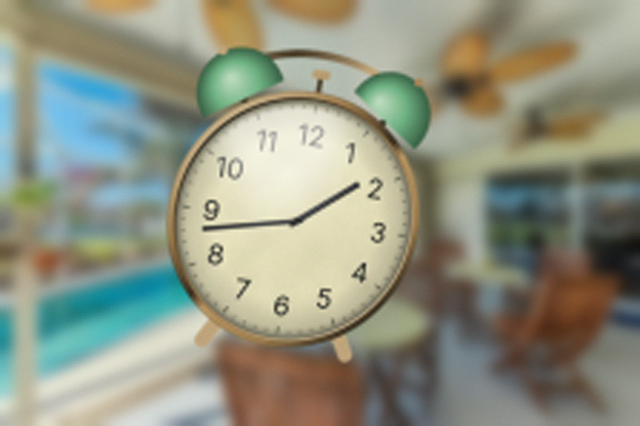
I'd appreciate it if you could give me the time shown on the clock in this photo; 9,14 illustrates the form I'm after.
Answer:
1,43
